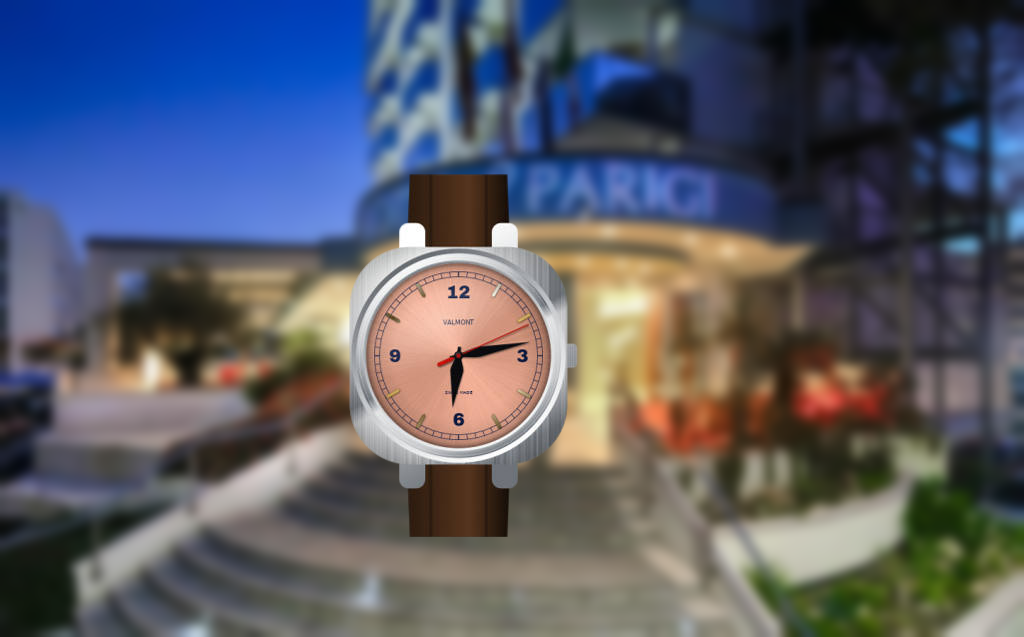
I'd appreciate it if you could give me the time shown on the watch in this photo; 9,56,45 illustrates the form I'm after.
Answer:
6,13,11
